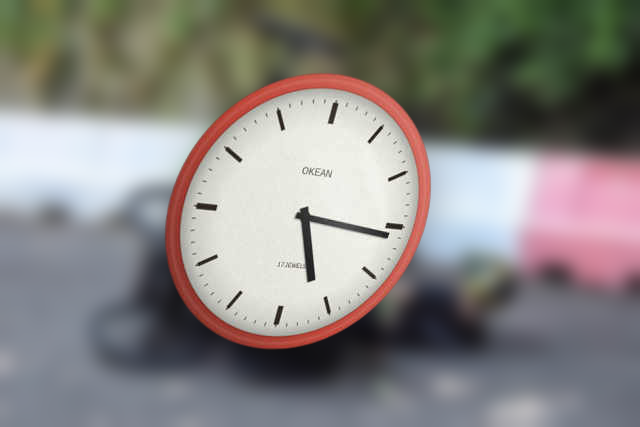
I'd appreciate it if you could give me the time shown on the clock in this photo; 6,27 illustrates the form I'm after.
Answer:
5,16
